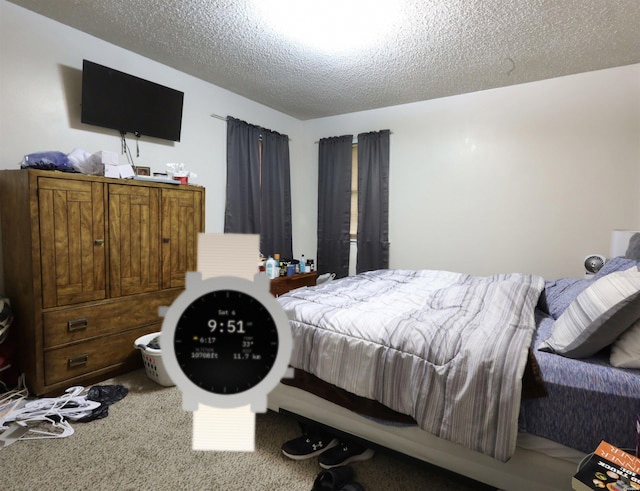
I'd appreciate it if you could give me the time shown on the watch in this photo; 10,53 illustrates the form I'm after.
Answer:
9,51
